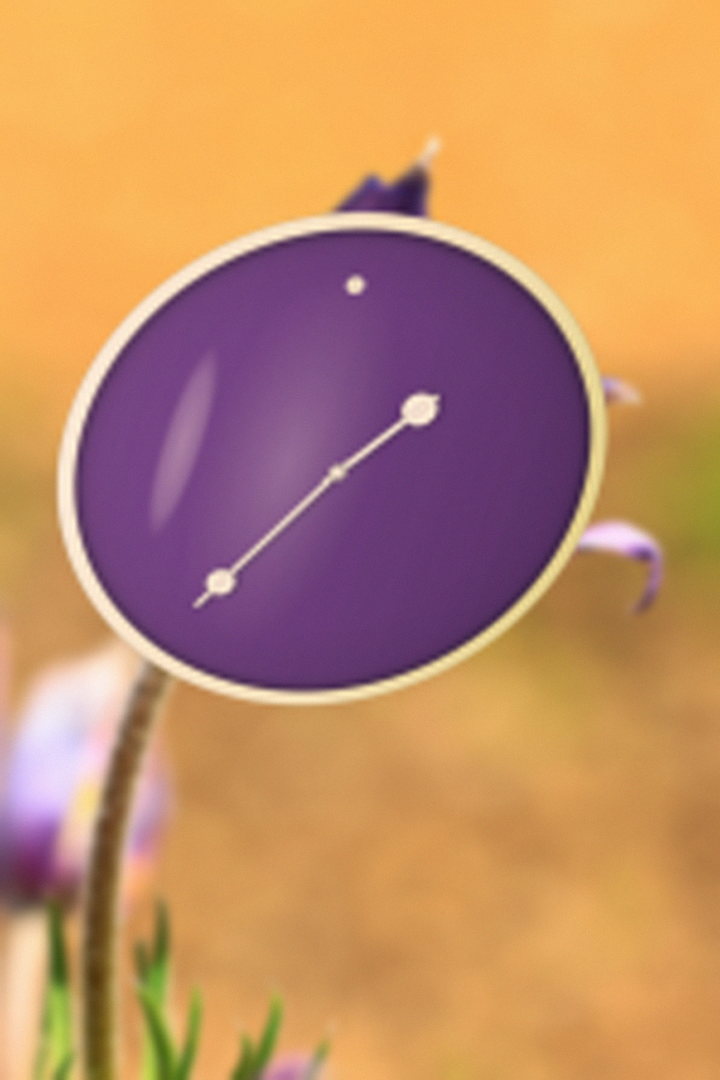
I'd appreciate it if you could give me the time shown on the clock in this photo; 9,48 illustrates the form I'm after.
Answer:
1,37
